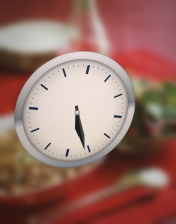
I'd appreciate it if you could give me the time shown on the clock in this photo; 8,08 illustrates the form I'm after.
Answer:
5,26
